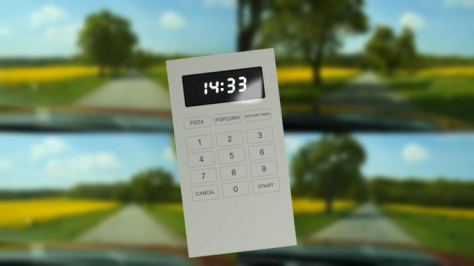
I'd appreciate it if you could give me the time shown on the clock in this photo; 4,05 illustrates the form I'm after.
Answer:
14,33
